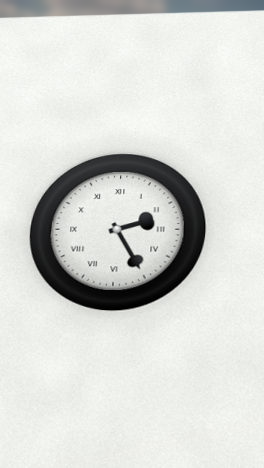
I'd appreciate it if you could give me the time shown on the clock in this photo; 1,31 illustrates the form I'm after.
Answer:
2,25
